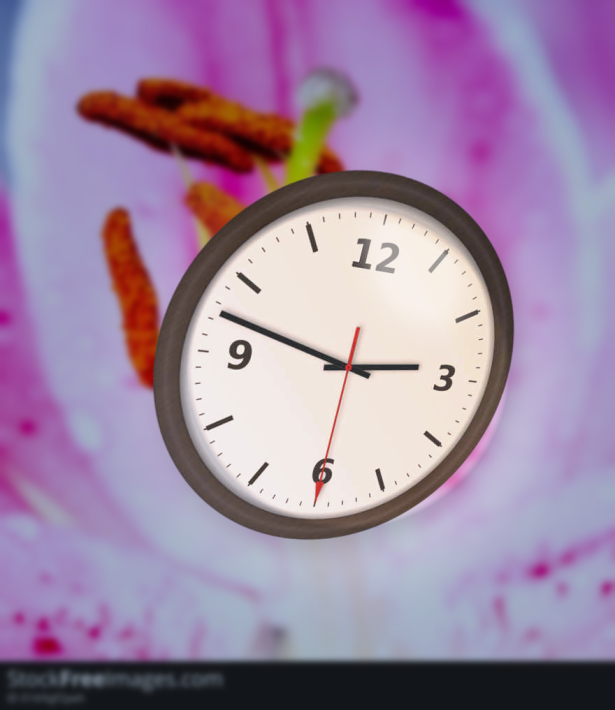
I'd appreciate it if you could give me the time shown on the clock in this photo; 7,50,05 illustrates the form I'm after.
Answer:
2,47,30
